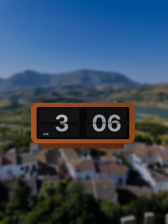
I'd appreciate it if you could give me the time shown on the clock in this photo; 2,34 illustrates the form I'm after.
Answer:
3,06
